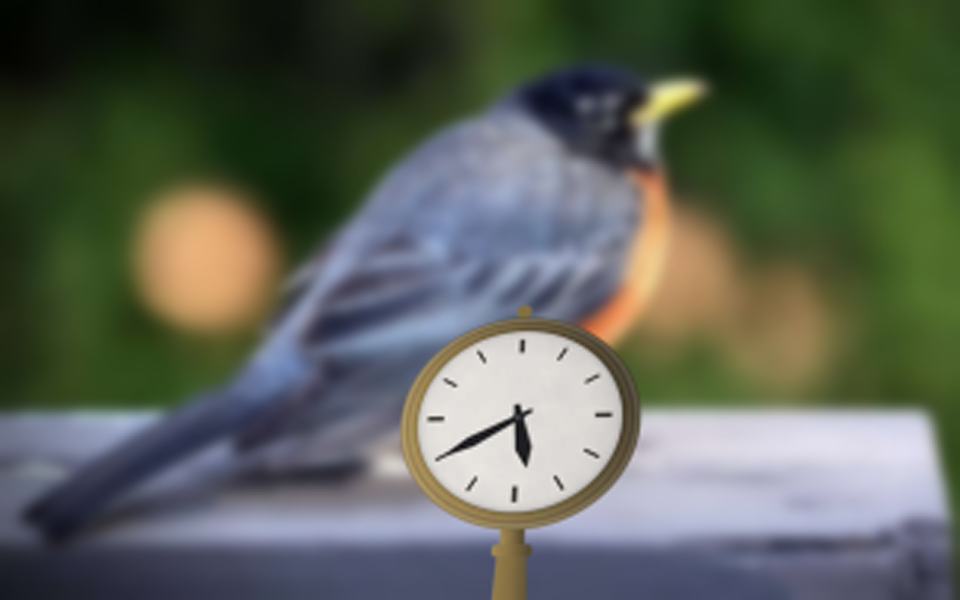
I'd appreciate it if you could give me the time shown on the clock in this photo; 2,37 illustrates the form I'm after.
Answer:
5,40
